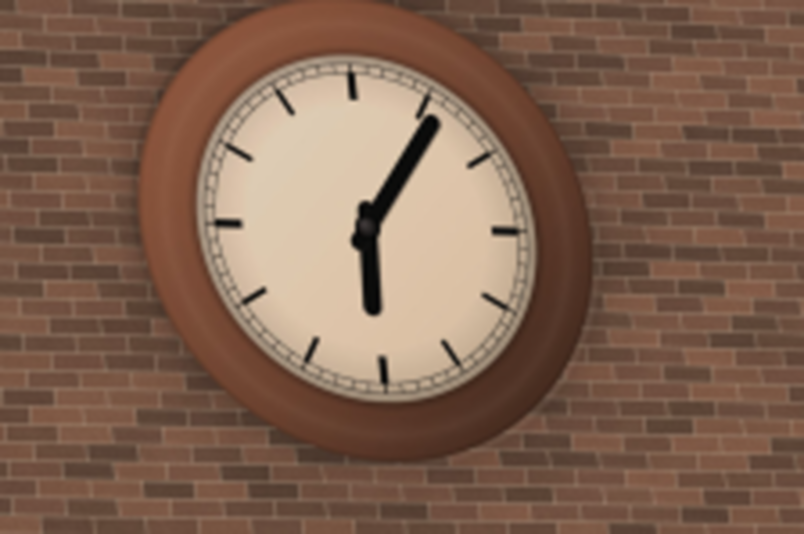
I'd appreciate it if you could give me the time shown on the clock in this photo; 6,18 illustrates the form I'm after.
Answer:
6,06
